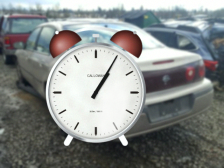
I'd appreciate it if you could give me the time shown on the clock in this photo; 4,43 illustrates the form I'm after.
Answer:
1,05
